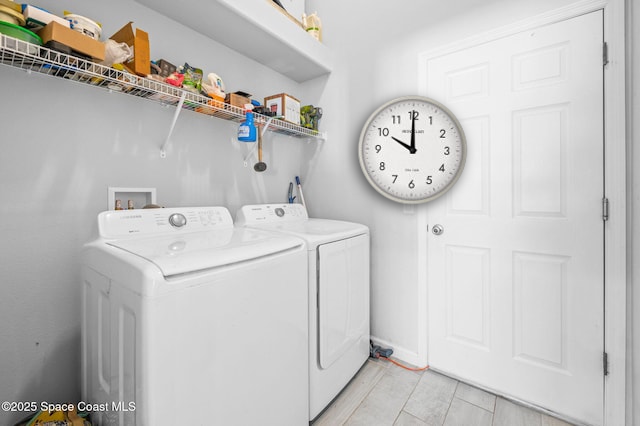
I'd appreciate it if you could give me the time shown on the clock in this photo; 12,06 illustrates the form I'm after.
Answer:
10,00
